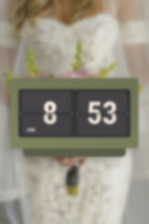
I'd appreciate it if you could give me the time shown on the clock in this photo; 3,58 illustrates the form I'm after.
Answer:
8,53
